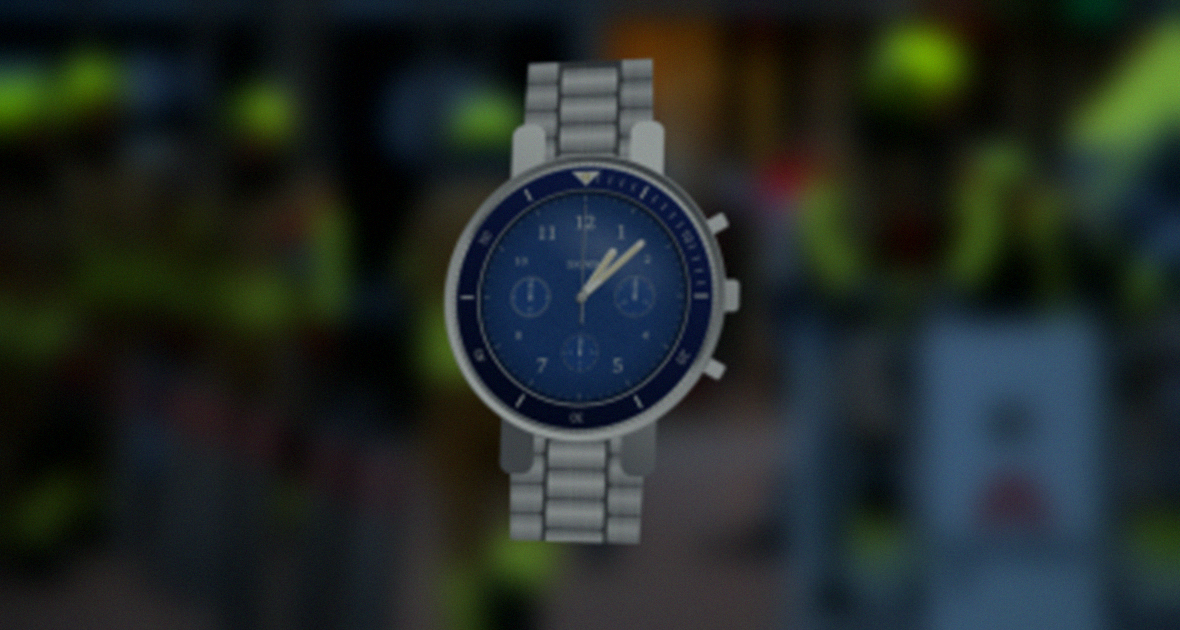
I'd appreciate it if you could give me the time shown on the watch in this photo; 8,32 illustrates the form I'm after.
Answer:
1,08
